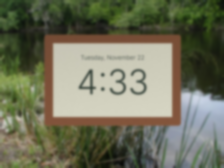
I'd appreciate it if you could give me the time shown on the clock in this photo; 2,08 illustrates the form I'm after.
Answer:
4,33
